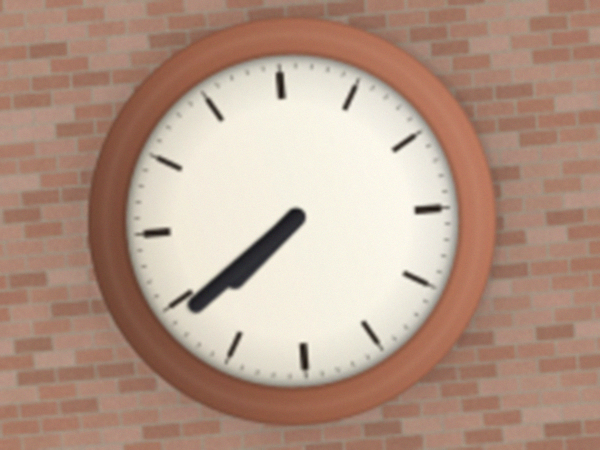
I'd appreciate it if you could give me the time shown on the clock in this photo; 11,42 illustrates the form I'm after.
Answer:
7,39
